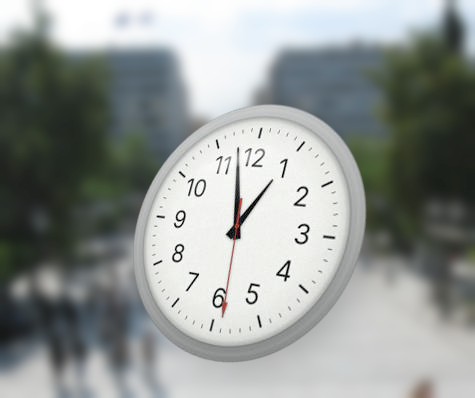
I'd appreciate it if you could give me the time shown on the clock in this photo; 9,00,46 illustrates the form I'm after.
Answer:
12,57,29
